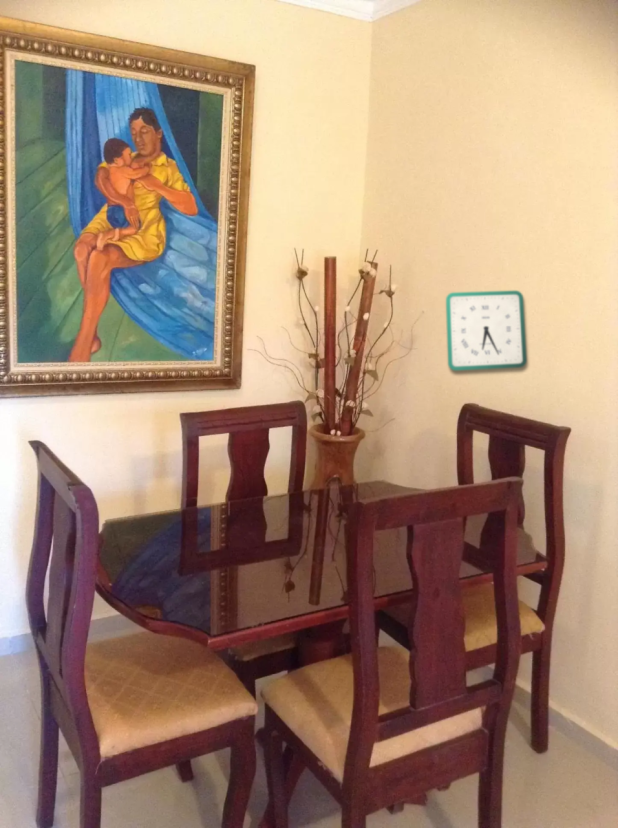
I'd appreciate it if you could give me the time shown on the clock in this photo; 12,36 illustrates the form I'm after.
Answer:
6,26
